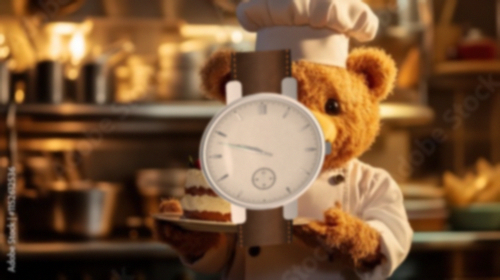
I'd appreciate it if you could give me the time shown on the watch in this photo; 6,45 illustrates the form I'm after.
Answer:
9,48
